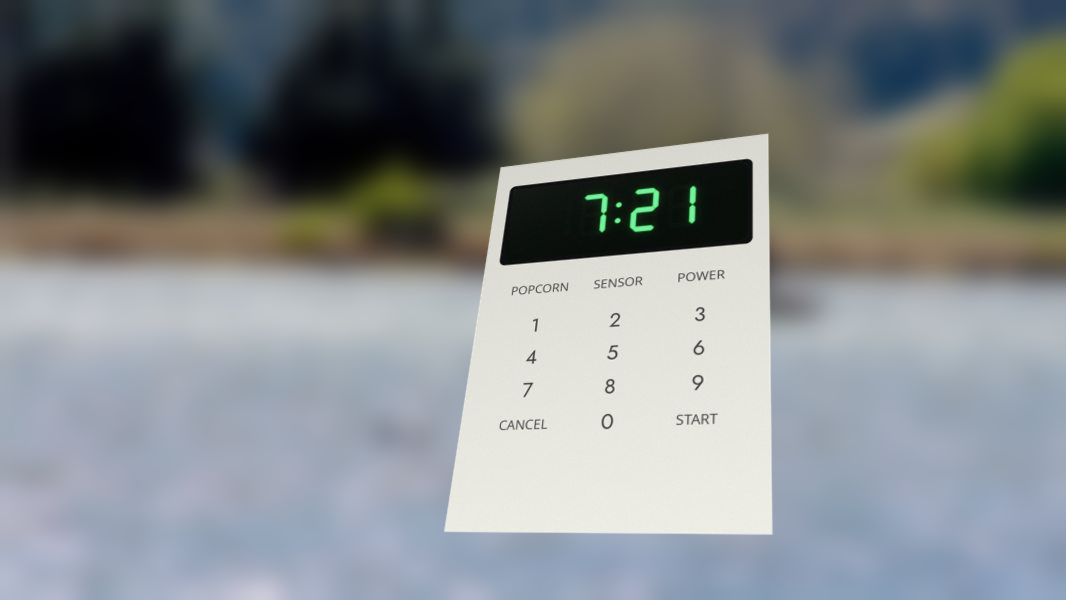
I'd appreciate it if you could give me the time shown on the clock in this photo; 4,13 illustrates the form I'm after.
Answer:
7,21
